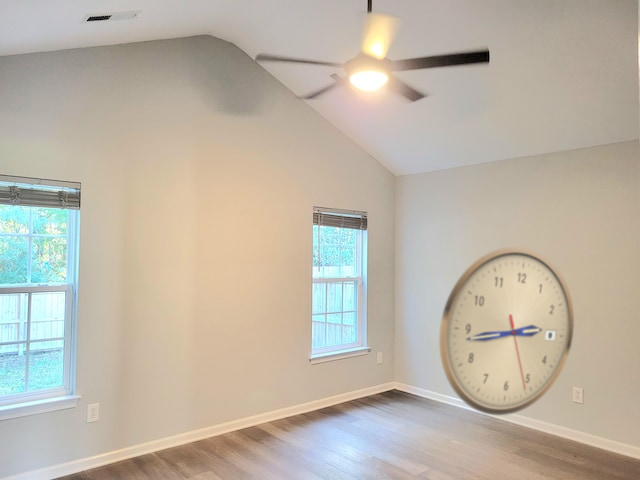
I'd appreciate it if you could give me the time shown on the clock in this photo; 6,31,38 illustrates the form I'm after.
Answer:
2,43,26
